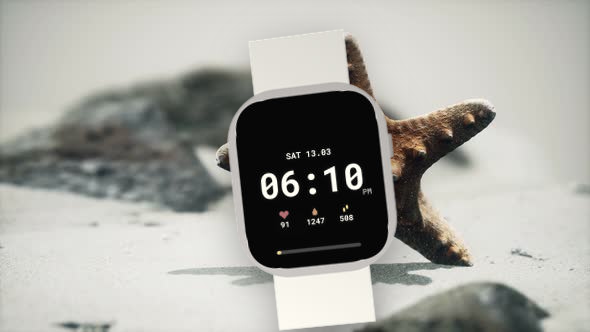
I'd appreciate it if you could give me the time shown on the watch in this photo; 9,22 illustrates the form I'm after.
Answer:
6,10
